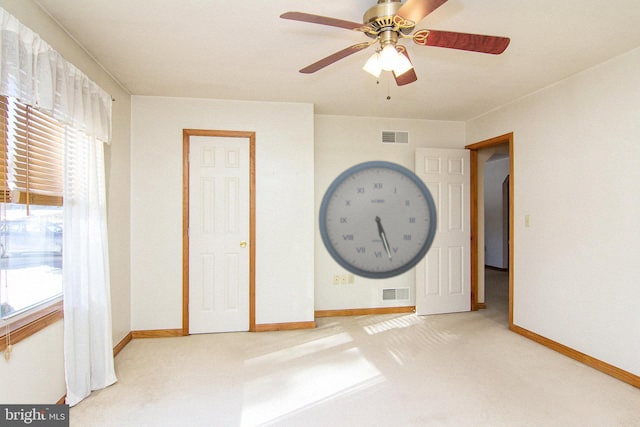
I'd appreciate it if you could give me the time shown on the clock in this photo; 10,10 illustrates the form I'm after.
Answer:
5,27
